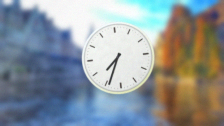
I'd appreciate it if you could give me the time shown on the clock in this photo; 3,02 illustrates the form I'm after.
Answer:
7,34
